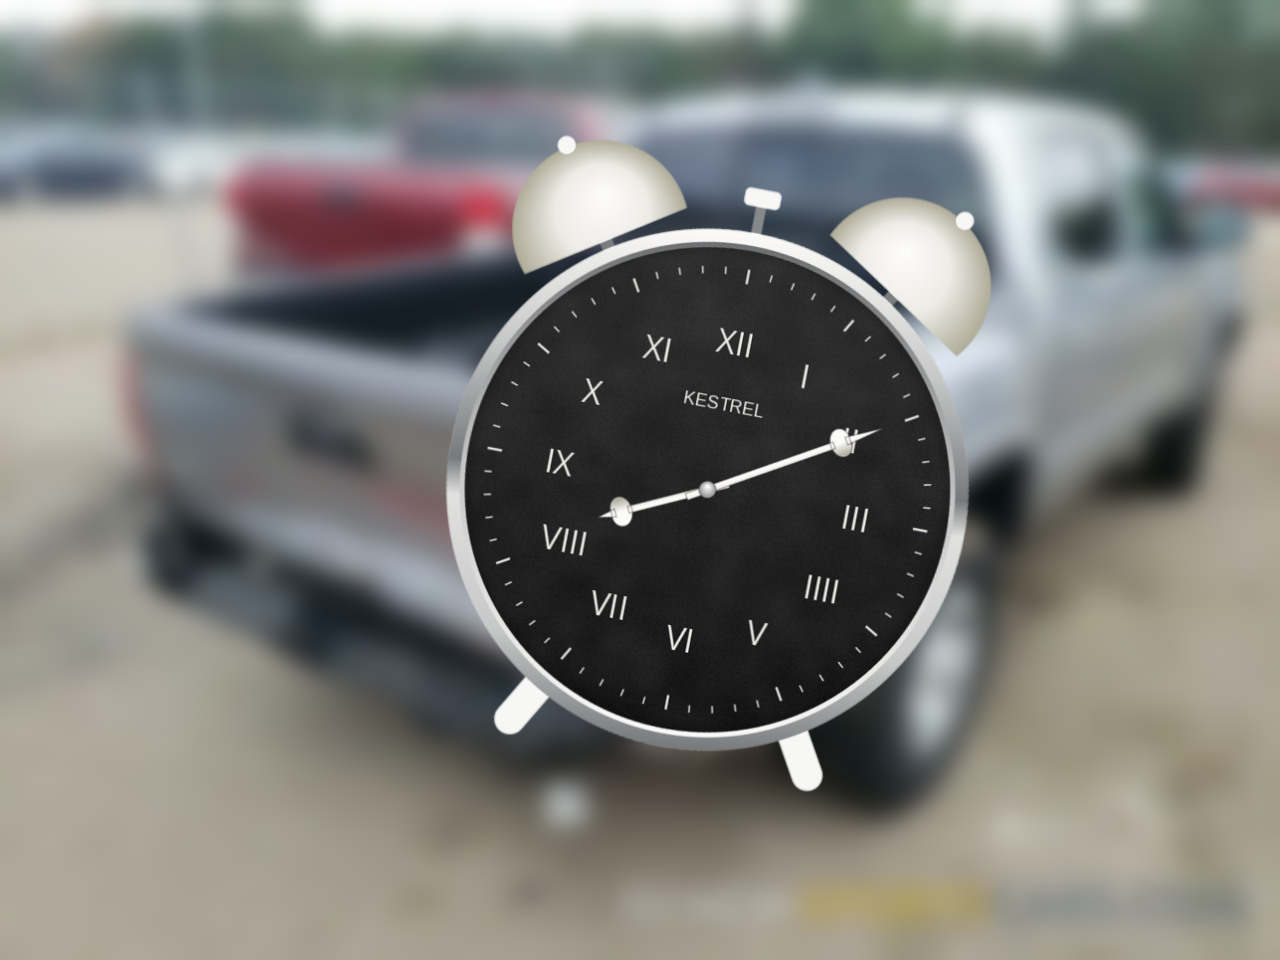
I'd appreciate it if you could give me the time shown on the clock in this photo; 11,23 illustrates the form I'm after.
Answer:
8,10
